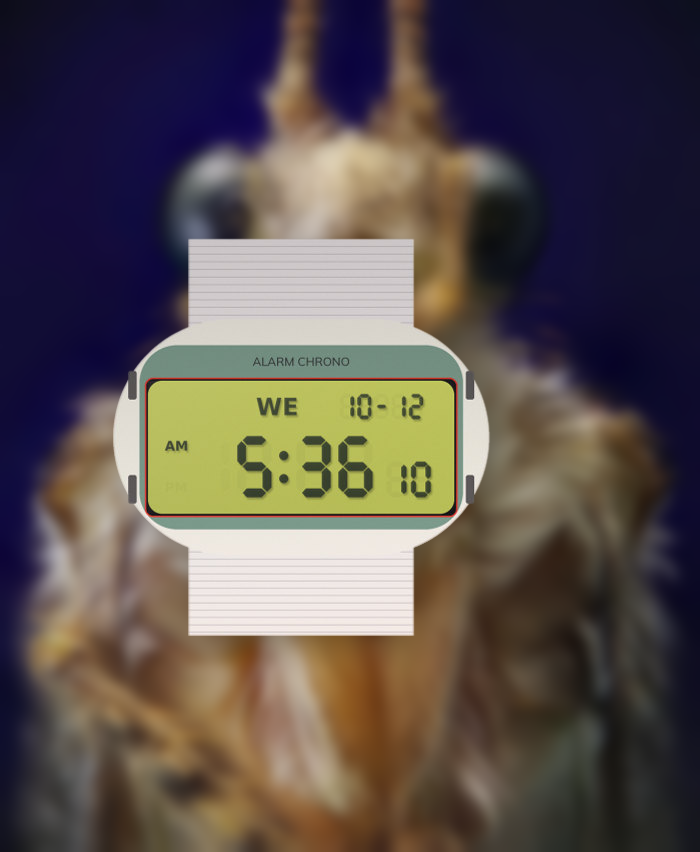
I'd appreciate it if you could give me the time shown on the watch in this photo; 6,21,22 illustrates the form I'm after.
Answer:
5,36,10
